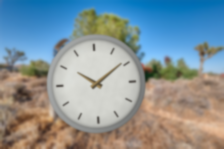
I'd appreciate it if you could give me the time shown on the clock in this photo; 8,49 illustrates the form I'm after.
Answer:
10,09
